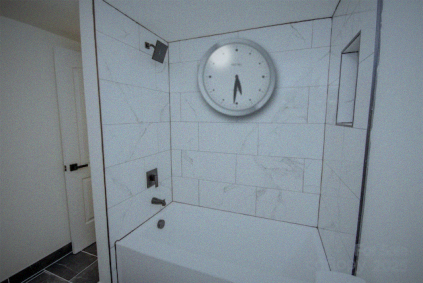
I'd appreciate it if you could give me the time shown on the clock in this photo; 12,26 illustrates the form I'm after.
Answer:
5,31
